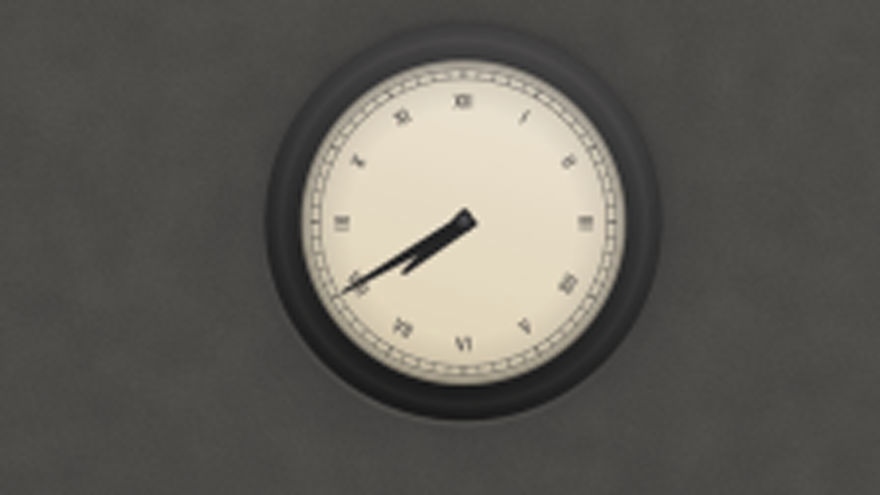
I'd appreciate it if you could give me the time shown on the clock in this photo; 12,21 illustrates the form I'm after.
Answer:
7,40
